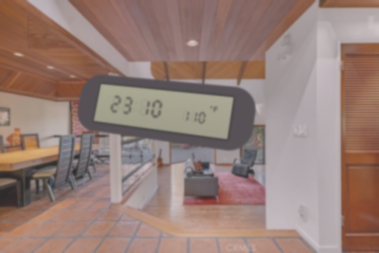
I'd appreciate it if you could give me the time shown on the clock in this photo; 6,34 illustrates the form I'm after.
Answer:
23,10
